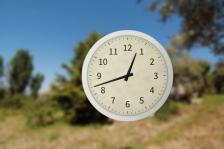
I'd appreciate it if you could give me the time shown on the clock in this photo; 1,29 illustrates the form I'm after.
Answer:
12,42
